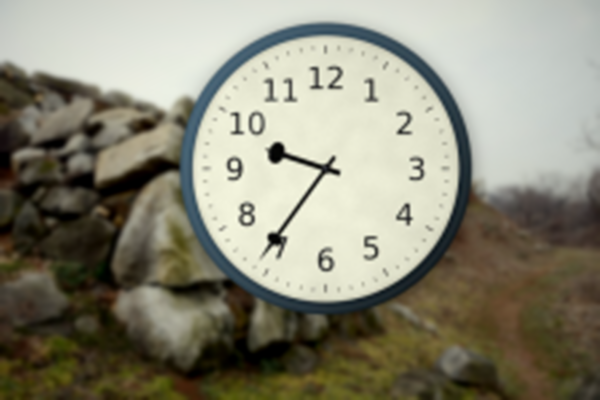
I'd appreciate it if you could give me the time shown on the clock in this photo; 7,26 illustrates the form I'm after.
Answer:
9,36
